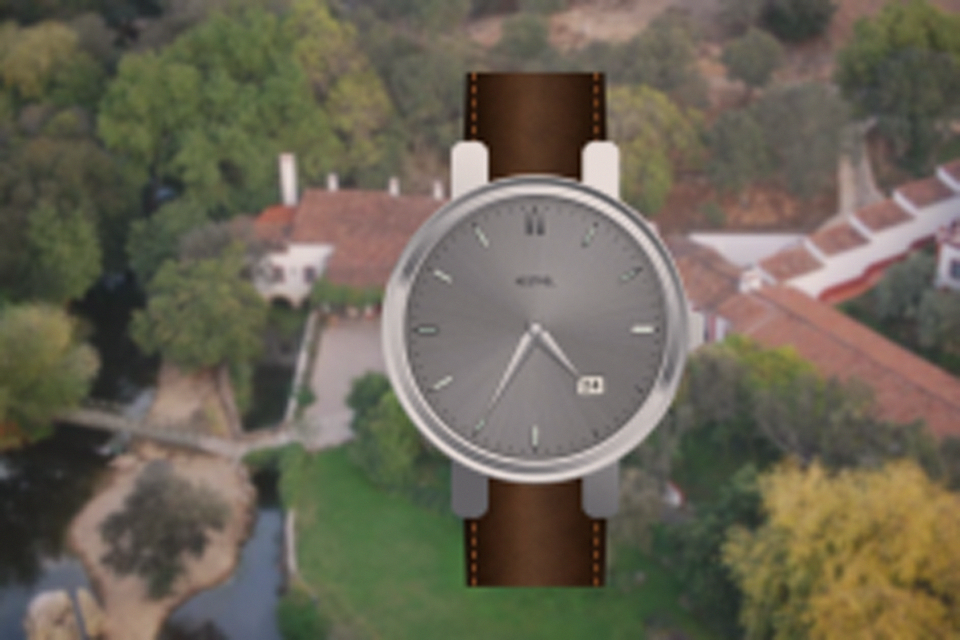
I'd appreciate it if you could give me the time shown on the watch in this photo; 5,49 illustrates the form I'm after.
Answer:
4,35
